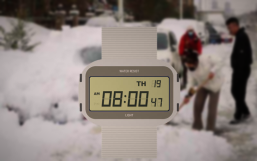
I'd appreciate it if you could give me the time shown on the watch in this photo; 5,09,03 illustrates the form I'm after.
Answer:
8,00,47
